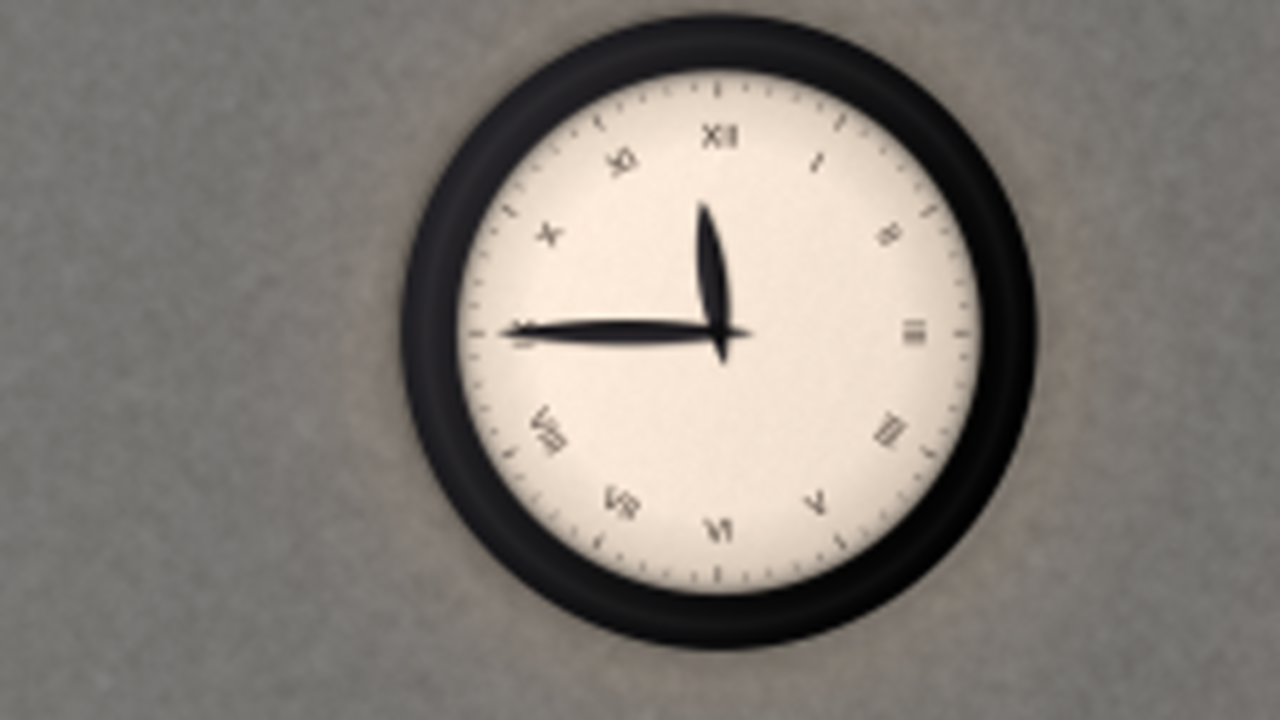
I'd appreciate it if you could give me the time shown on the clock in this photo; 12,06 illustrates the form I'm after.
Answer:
11,45
